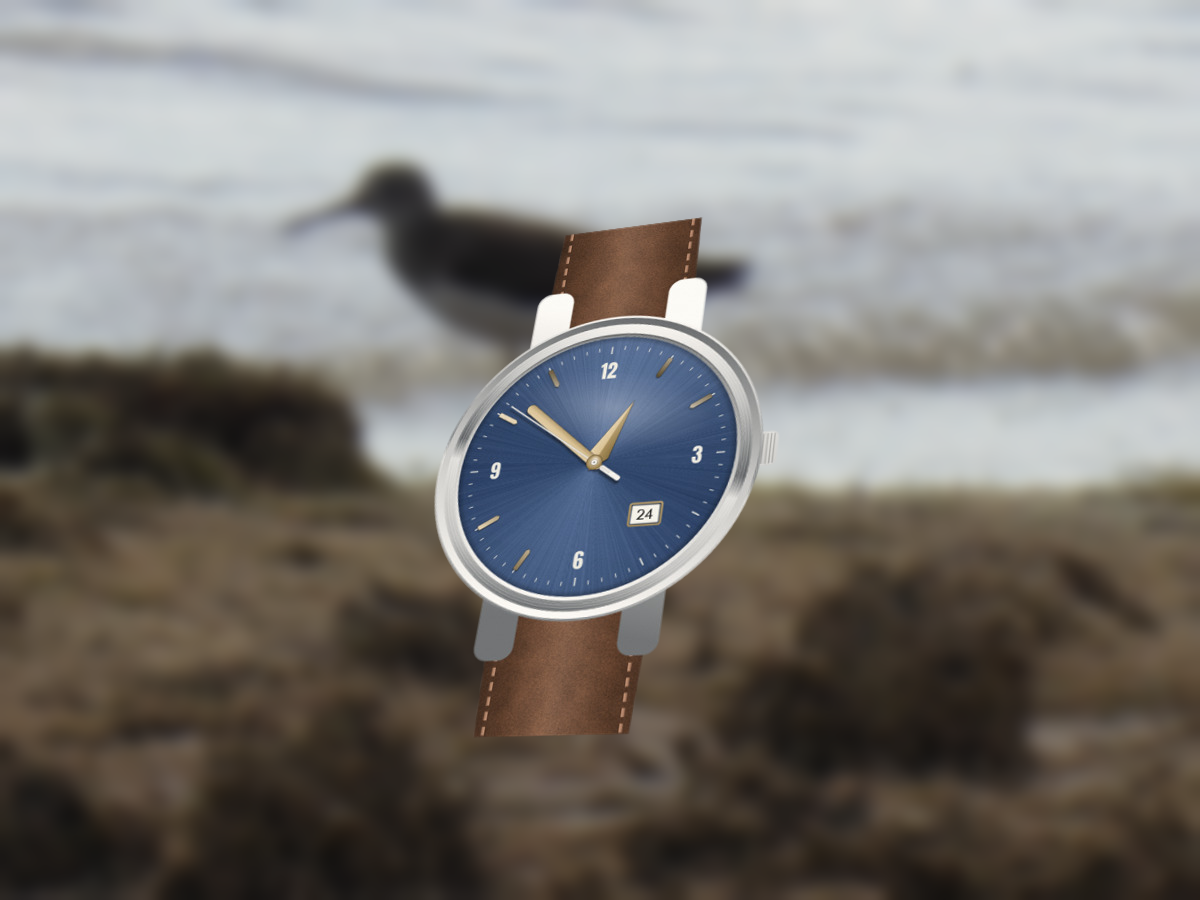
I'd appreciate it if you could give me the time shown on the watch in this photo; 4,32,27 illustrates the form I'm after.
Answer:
12,51,51
